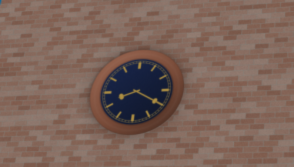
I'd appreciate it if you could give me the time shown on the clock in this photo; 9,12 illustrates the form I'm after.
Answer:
8,20
